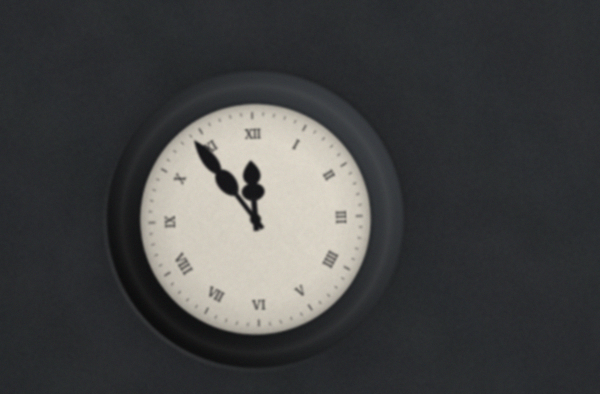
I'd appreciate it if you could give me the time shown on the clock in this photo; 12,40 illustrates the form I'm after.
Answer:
11,54
